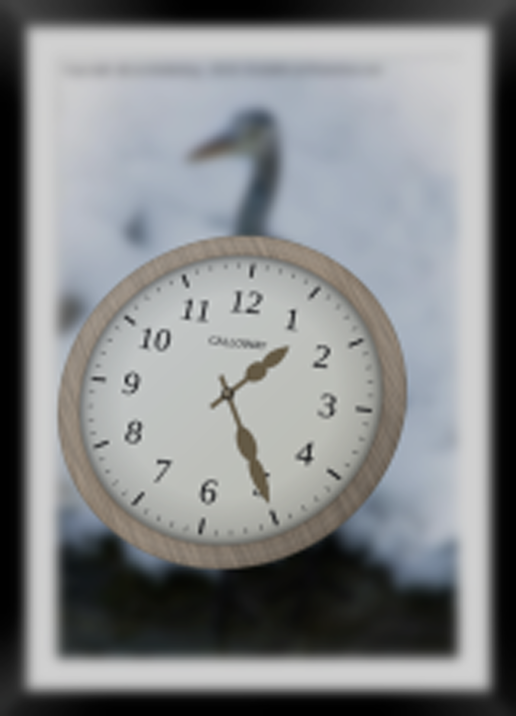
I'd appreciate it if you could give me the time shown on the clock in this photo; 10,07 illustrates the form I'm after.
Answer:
1,25
